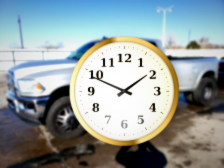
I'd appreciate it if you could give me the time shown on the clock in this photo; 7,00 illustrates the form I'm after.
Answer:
1,49
